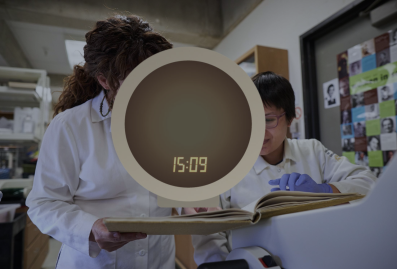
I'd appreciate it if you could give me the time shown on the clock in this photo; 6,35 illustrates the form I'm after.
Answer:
15,09
